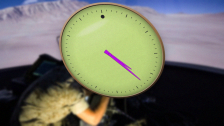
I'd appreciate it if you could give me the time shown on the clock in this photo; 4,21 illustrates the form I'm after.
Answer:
4,23
